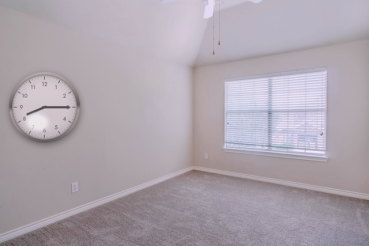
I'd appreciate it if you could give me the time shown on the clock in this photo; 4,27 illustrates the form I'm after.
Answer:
8,15
